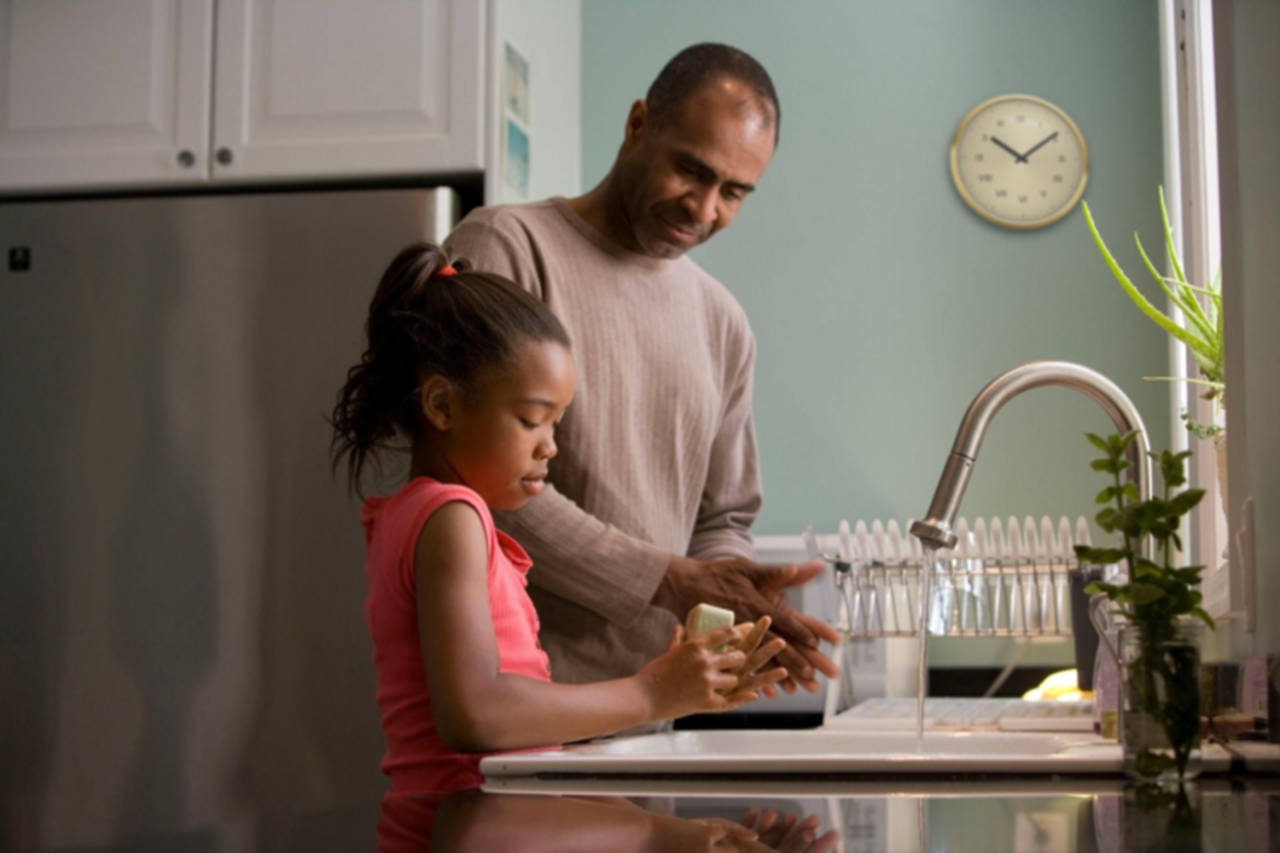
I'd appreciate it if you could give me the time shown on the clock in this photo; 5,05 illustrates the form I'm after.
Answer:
10,09
